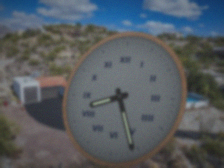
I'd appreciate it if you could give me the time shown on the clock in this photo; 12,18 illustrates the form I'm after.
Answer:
8,26
